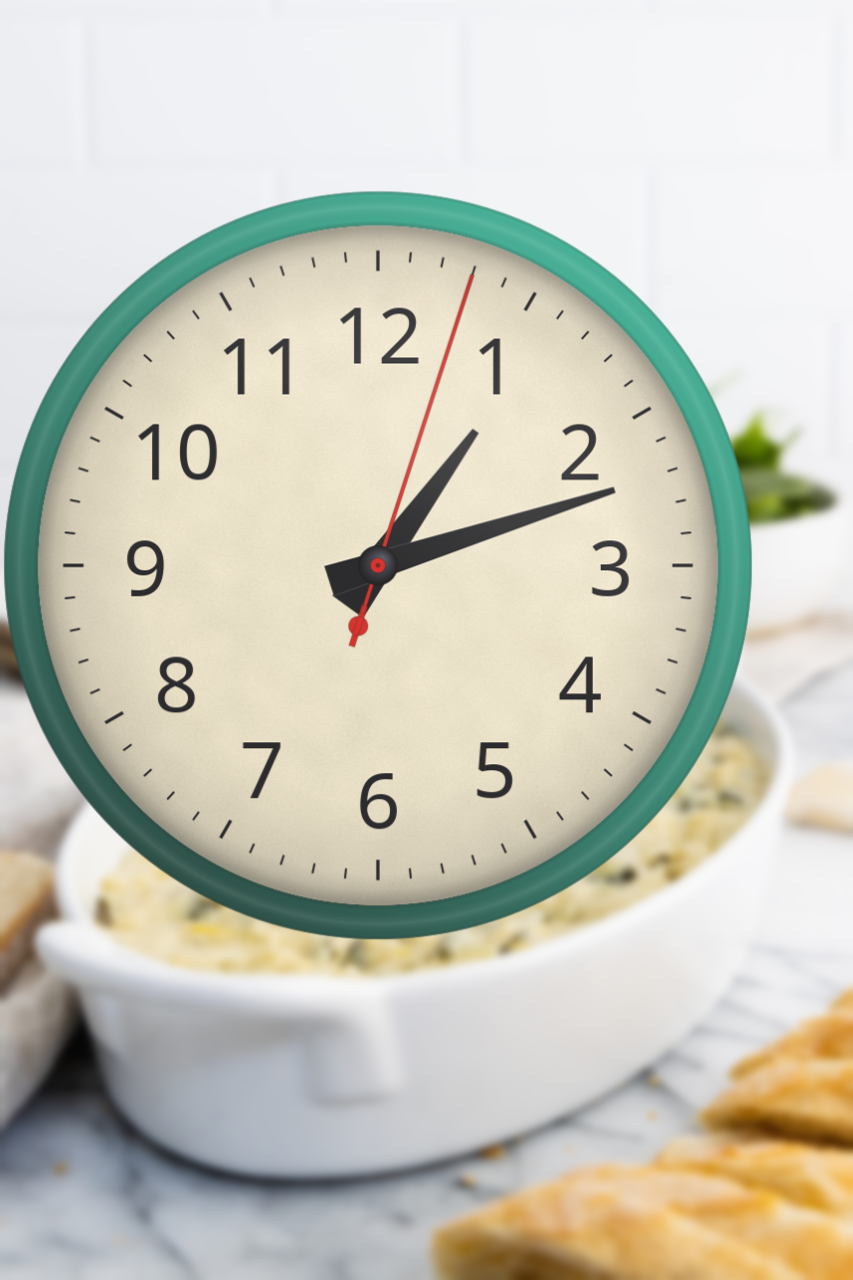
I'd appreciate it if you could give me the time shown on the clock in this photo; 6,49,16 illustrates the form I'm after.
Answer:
1,12,03
